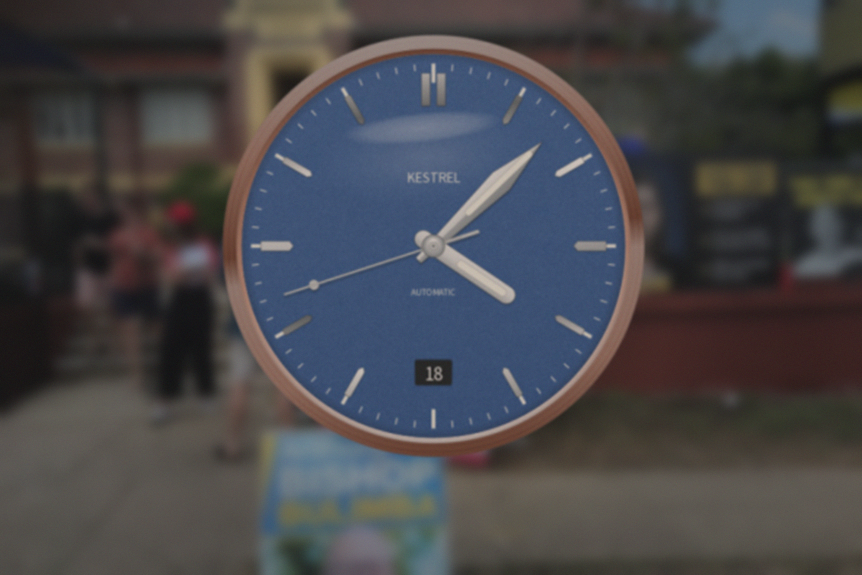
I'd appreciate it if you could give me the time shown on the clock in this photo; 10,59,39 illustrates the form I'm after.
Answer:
4,07,42
